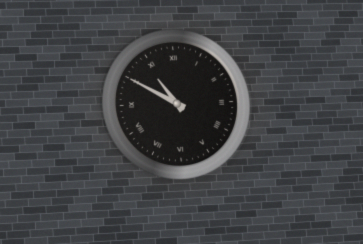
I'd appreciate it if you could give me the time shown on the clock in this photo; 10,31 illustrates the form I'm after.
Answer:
10,50
